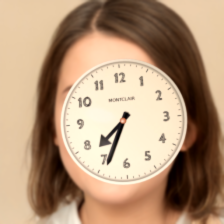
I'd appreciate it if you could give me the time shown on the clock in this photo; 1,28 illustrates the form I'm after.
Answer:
7,34
